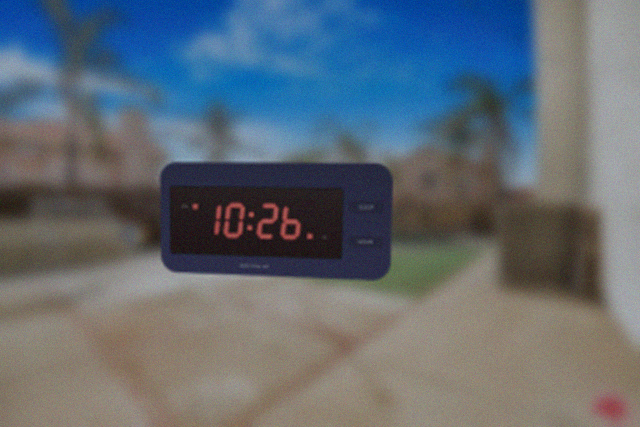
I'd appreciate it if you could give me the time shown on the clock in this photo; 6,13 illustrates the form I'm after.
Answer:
10,26
